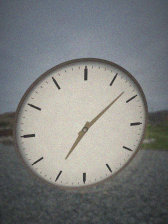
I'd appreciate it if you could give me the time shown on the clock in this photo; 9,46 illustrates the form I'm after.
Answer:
7,08
